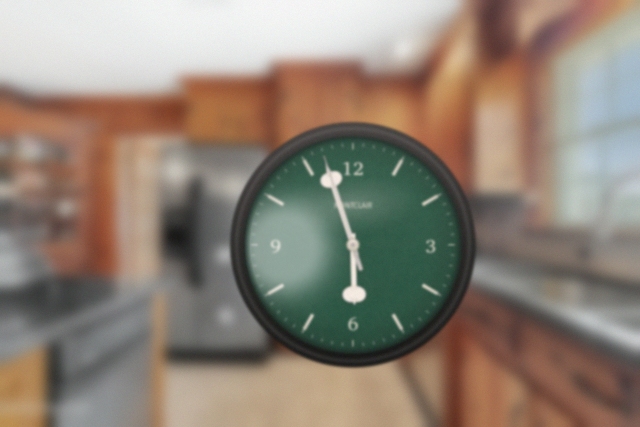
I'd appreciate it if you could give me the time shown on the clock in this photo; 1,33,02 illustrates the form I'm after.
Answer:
5,56,57
